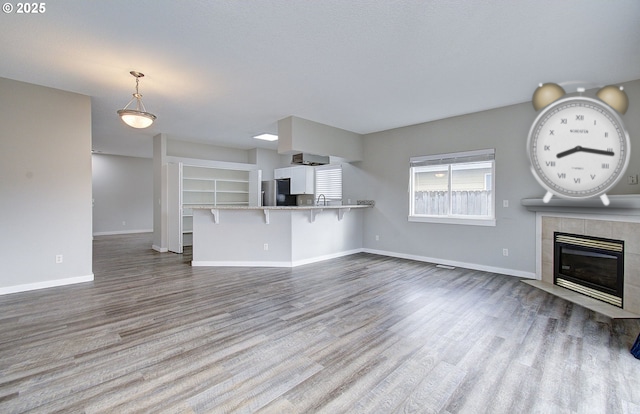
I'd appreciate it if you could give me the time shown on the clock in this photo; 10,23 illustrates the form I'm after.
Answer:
8,16
